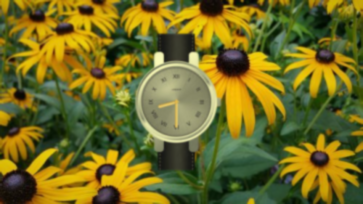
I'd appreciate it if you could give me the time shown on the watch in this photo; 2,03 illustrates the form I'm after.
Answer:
8,30
